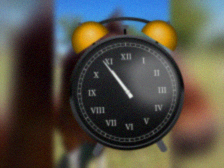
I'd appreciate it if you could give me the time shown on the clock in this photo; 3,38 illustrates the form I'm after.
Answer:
10,54
